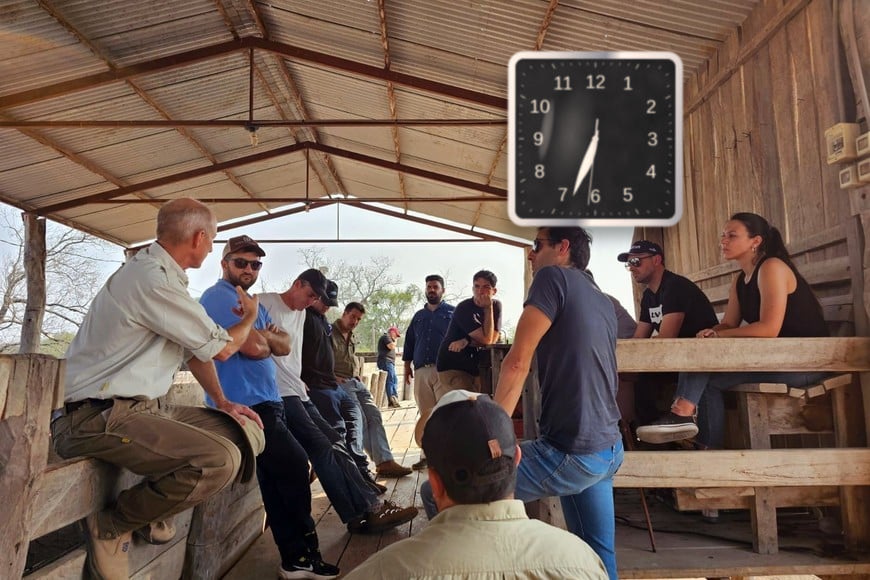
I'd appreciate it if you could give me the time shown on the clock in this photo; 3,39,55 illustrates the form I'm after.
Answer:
6,33,31
